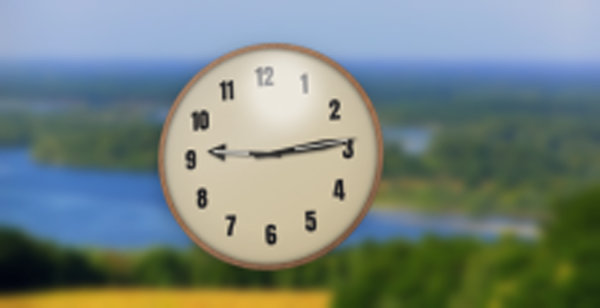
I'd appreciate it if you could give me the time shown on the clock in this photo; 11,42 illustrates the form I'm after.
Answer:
9,14
